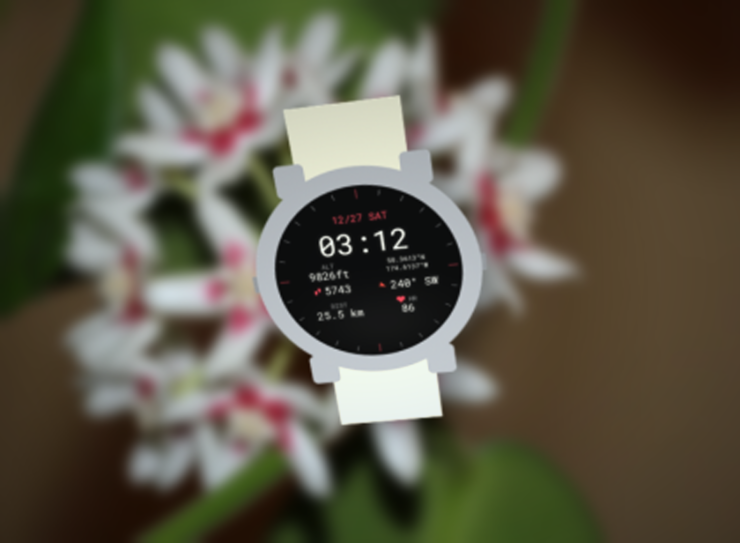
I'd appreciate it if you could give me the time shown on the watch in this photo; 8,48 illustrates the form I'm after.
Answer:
3,12
